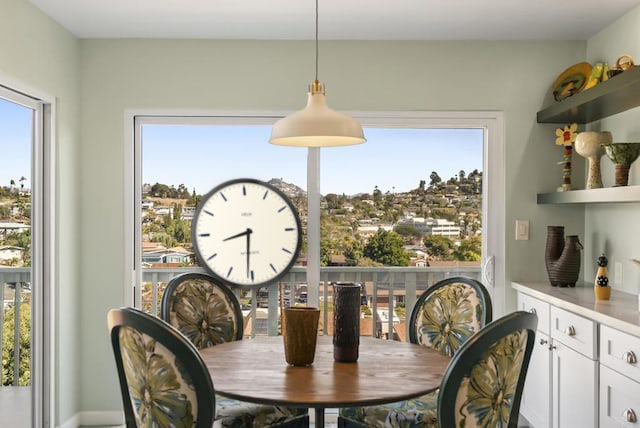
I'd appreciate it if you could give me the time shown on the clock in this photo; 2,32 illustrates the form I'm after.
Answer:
8,31
